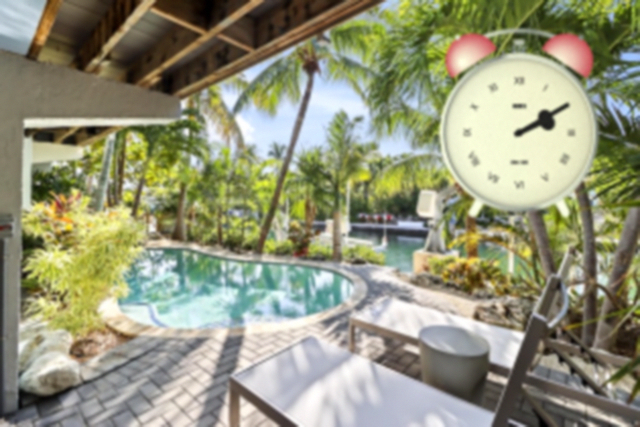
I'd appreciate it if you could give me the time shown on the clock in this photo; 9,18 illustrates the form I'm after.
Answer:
2,10
